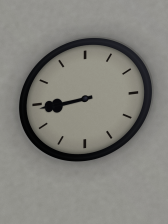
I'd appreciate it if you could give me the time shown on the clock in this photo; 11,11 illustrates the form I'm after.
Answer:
8,44
